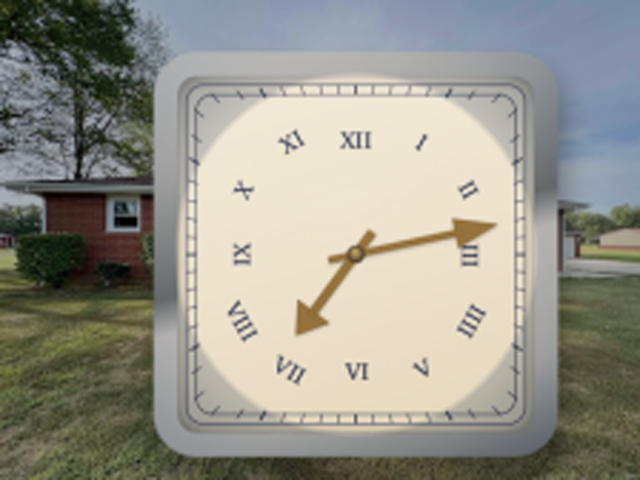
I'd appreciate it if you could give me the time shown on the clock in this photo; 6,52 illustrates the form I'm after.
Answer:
7,13
